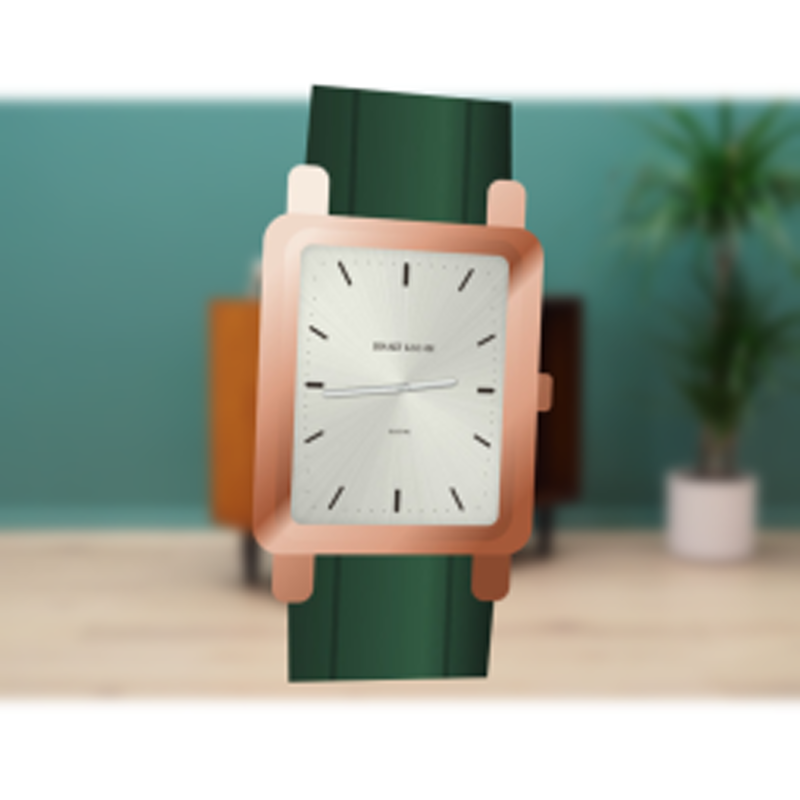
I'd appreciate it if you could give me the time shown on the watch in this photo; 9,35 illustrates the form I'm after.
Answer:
2,44
